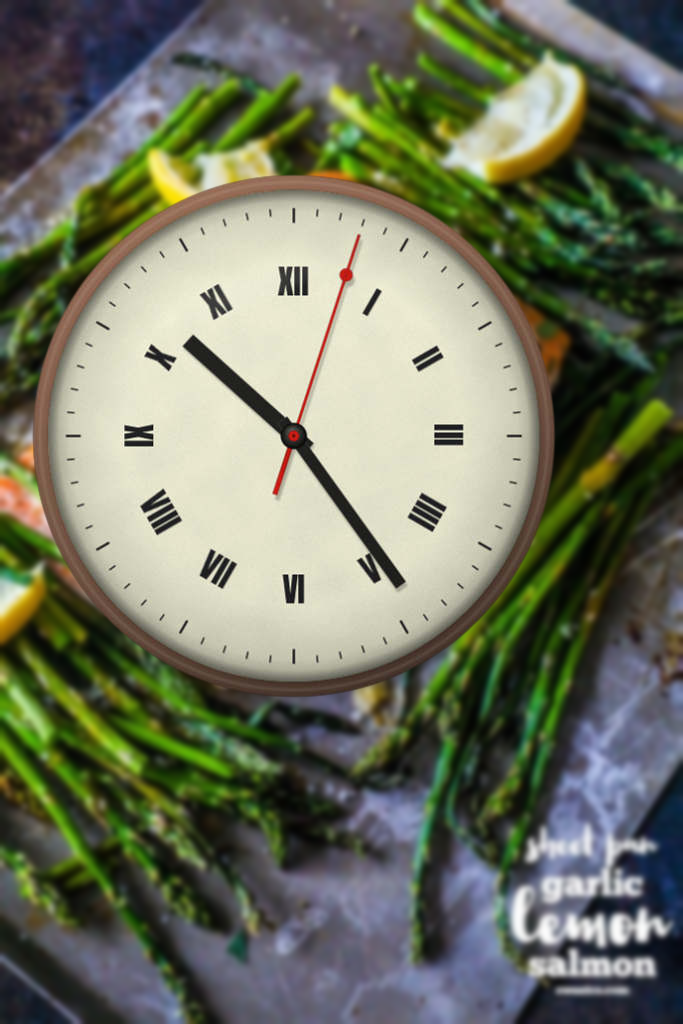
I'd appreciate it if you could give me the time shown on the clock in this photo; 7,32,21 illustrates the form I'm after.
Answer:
10,24,03
